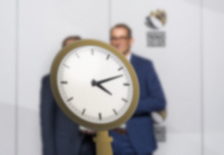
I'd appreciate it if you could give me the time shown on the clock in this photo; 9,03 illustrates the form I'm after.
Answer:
4,12
